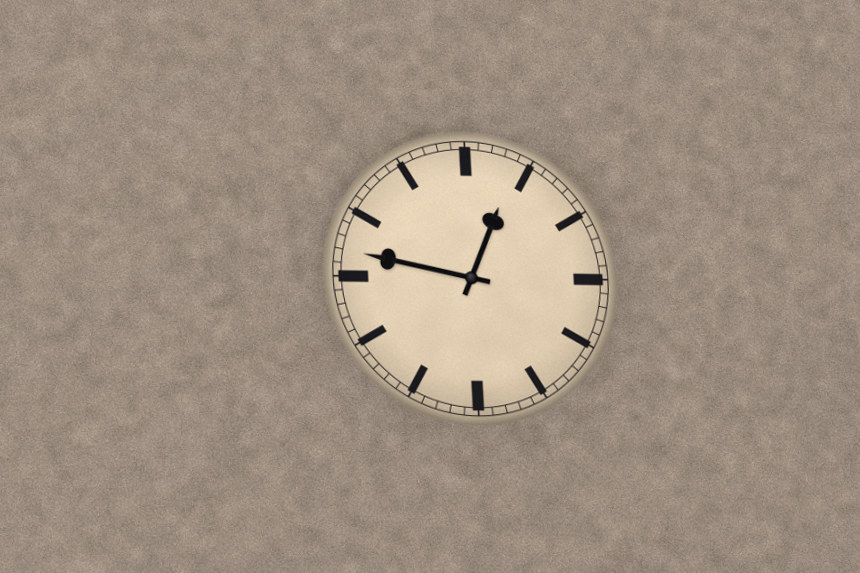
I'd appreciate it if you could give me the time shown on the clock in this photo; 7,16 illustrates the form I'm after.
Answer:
12,47
